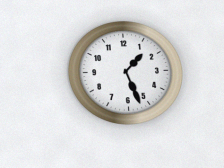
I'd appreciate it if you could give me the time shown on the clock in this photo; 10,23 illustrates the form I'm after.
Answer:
1,27
